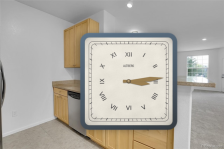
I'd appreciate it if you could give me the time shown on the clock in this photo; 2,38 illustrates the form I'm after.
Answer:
3,14
